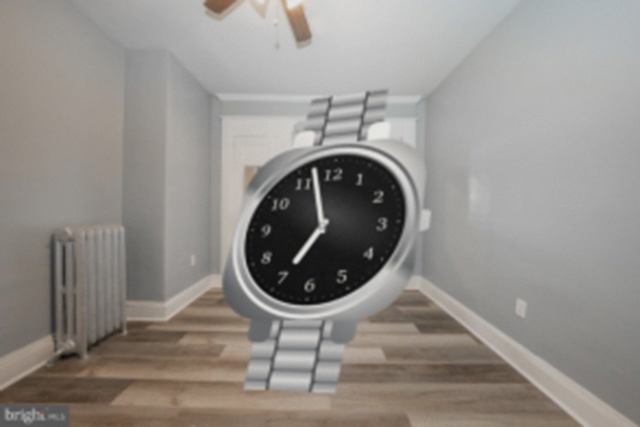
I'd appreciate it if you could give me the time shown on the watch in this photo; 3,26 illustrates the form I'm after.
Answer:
6,57
